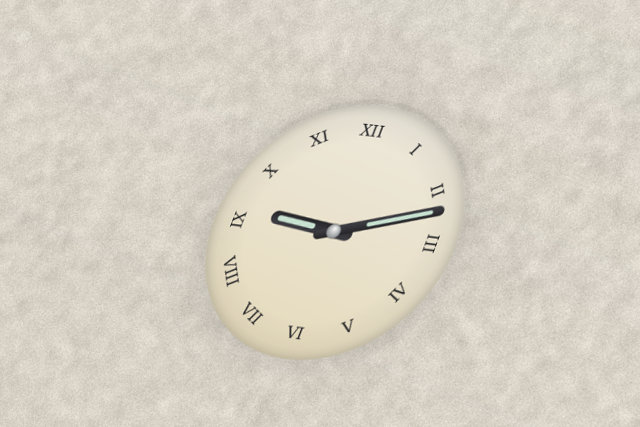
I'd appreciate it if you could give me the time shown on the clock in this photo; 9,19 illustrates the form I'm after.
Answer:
9,12
